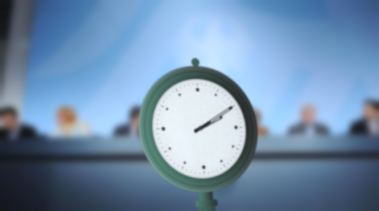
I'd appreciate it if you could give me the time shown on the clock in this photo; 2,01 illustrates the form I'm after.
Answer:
2,10
